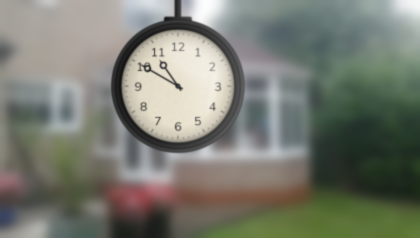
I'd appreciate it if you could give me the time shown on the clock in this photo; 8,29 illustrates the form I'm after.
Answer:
10,50
